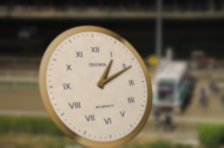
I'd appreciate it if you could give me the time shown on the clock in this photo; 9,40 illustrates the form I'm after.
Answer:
1,11
